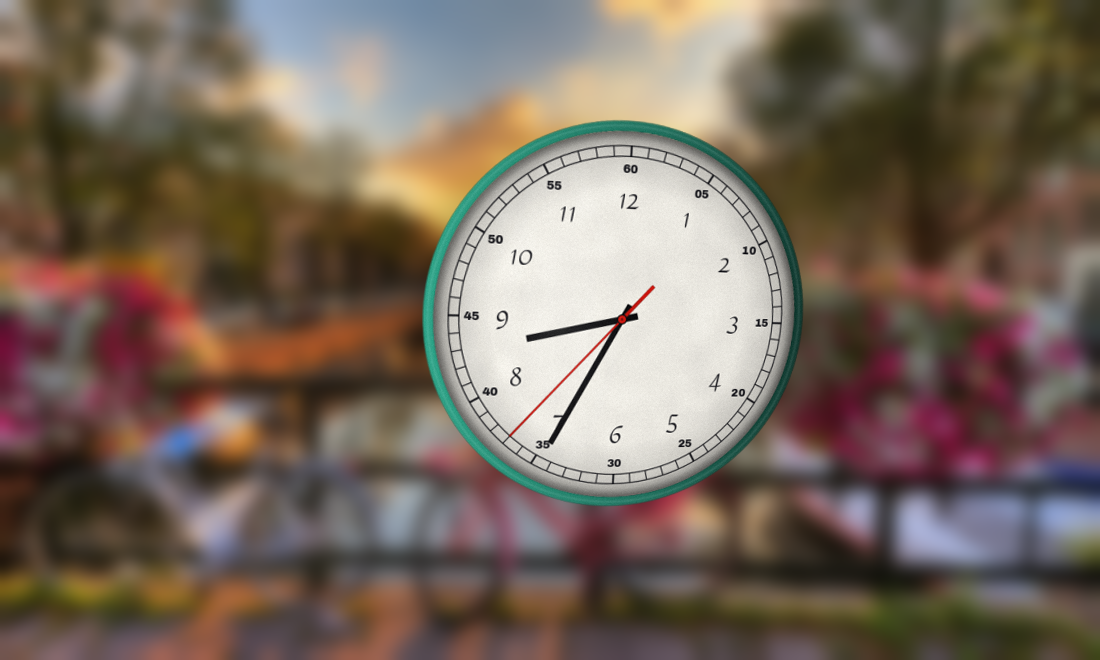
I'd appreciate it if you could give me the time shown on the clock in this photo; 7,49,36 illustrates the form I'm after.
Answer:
8,34,37
